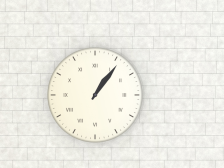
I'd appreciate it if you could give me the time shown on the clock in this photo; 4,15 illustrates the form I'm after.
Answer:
1,06
